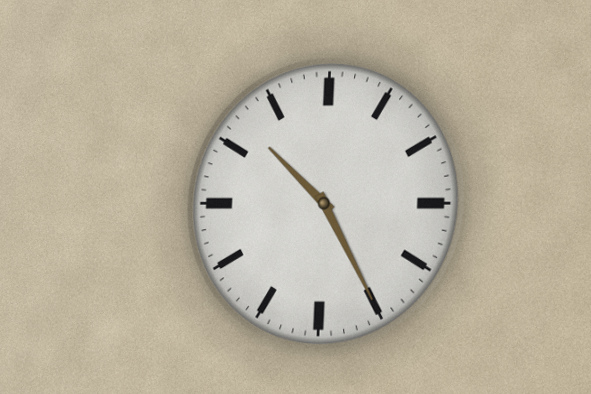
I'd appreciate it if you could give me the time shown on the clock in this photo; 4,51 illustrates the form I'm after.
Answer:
10,25
